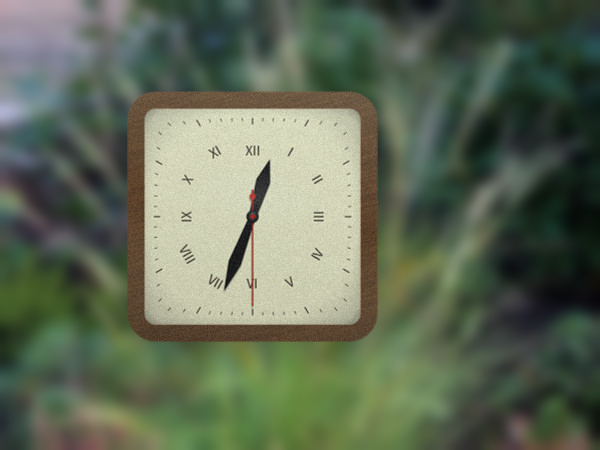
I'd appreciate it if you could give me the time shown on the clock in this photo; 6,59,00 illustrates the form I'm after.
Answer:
12,33,30
